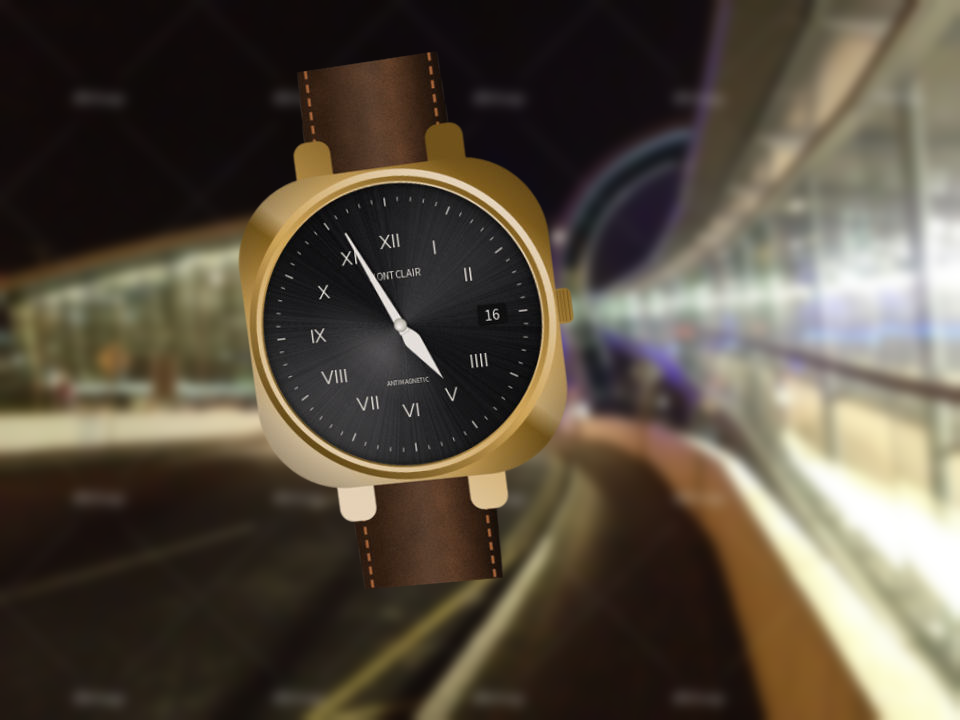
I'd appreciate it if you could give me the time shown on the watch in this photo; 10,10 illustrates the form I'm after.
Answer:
4,56
